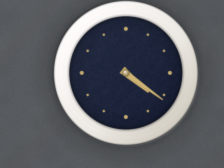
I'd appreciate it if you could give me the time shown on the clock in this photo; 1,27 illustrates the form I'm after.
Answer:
4,21
